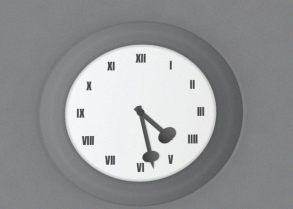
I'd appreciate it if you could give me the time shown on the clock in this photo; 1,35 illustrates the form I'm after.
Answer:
4,28
